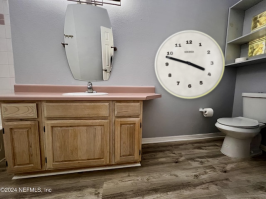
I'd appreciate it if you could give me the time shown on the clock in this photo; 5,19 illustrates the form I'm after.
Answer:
3,48
